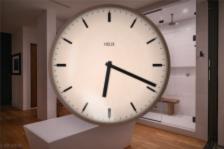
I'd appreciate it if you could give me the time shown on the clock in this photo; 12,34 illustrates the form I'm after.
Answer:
6,19
